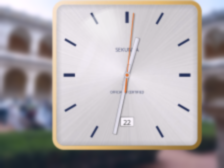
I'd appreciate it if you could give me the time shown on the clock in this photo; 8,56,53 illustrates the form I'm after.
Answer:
12,32,01
